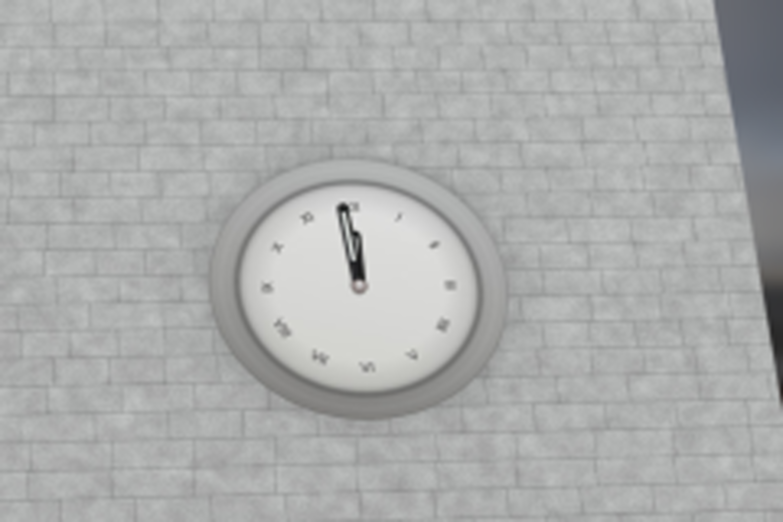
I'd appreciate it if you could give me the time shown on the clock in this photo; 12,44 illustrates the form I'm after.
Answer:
11,59
